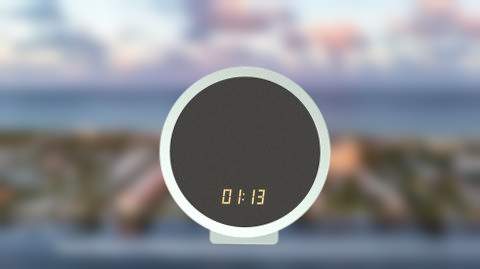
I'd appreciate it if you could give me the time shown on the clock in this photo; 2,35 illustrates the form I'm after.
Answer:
1,13
